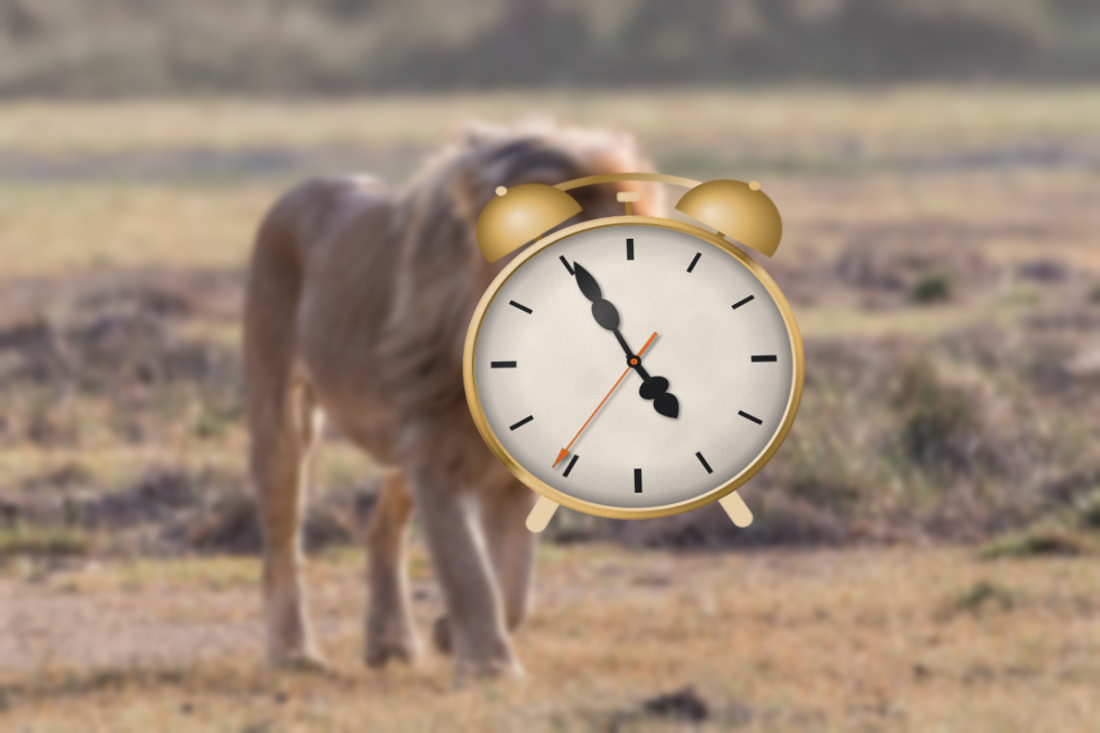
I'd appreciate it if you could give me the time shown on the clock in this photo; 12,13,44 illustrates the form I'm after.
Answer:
4,55,36
